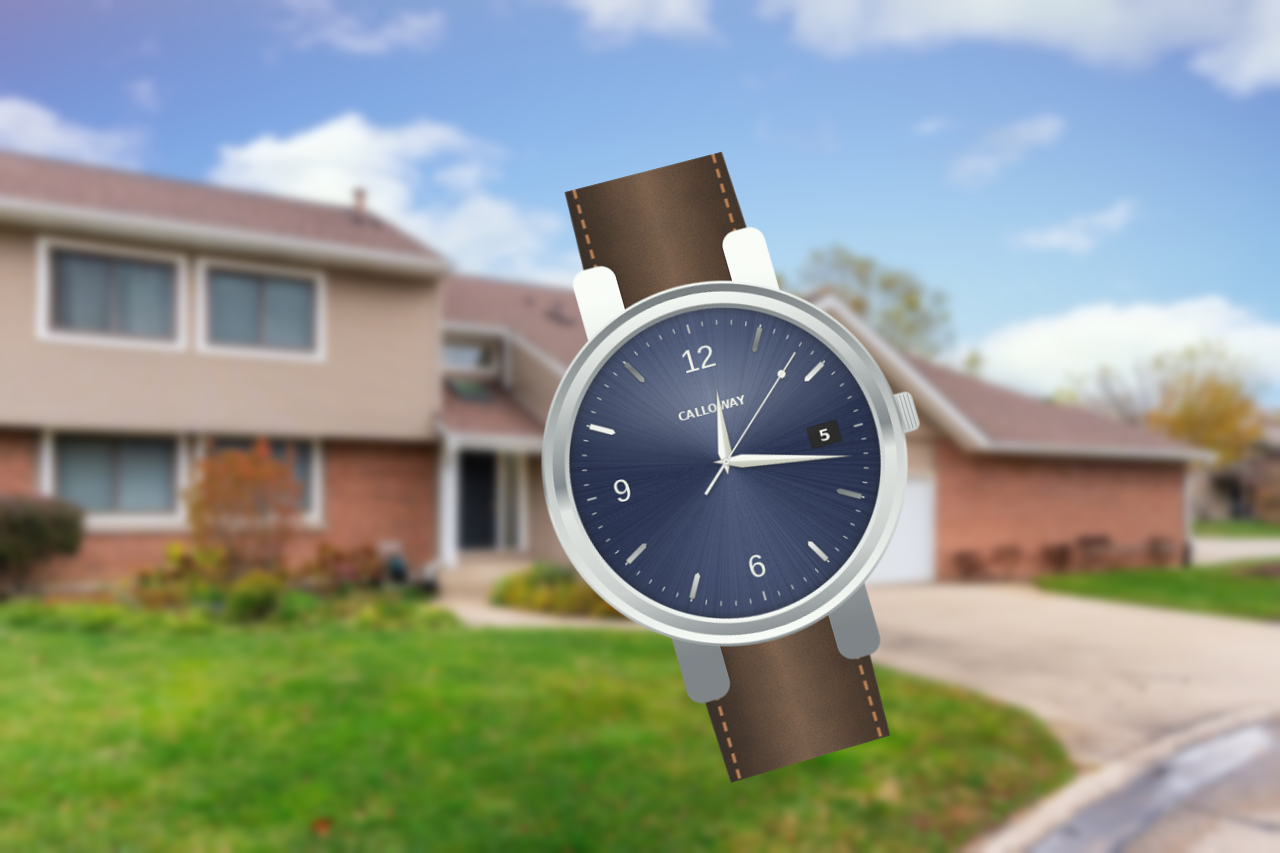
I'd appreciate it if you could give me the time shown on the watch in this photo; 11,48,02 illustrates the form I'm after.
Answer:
12,17,08
